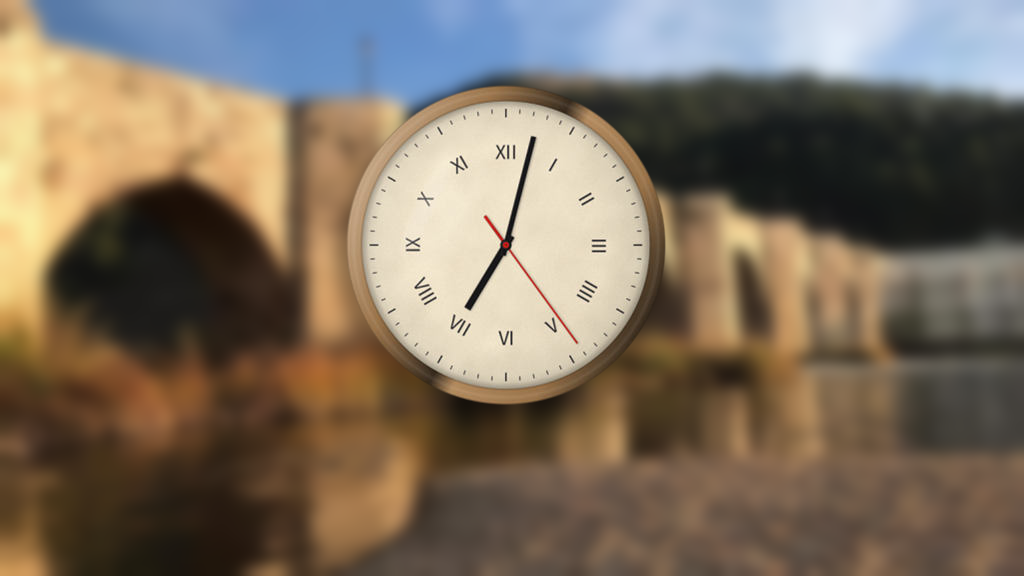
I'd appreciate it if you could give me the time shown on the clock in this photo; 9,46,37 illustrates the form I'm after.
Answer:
7,02,24
